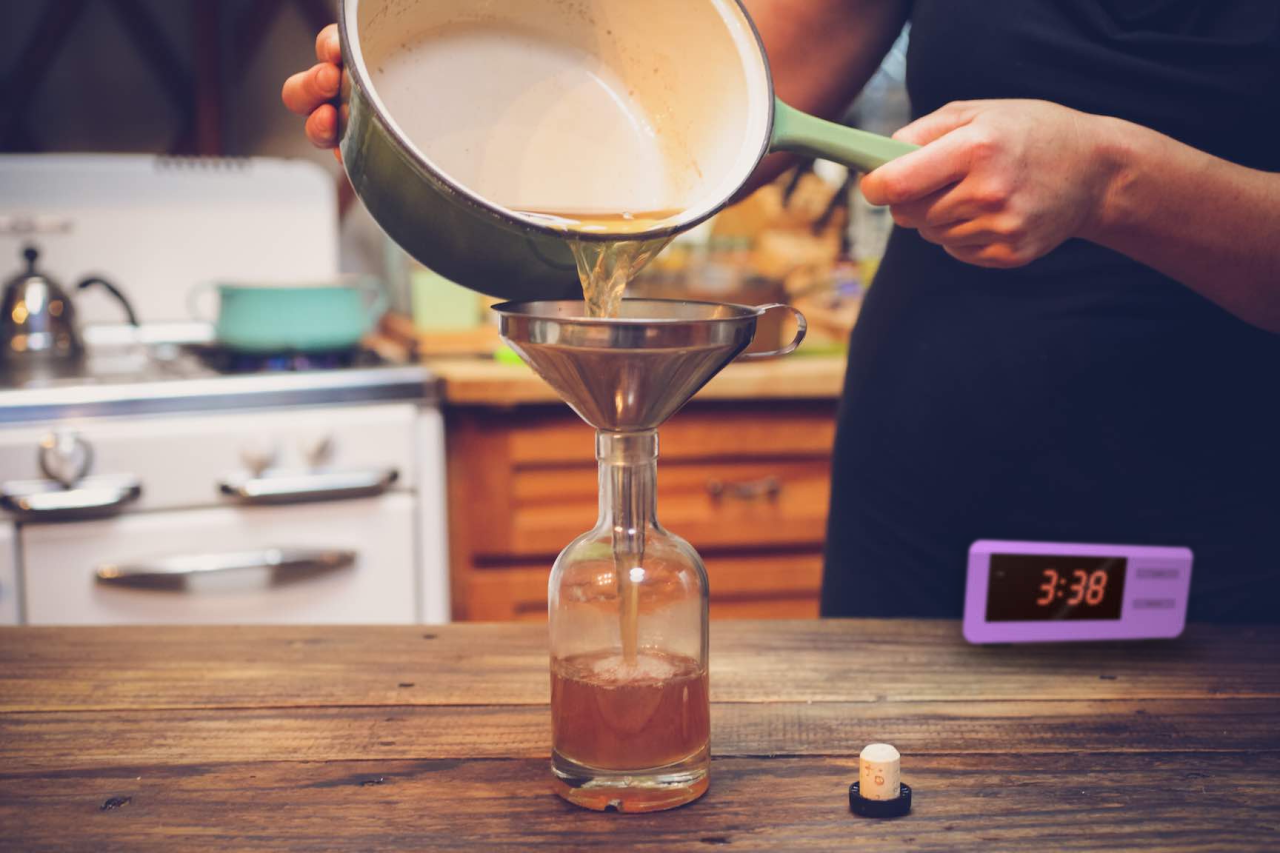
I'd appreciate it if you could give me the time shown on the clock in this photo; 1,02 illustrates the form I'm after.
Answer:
3,38
